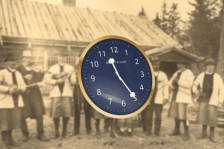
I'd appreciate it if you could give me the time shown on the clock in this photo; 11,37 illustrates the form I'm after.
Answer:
11,25
